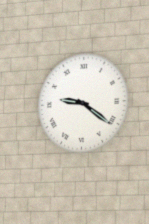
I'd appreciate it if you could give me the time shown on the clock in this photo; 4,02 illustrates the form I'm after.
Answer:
9,21
